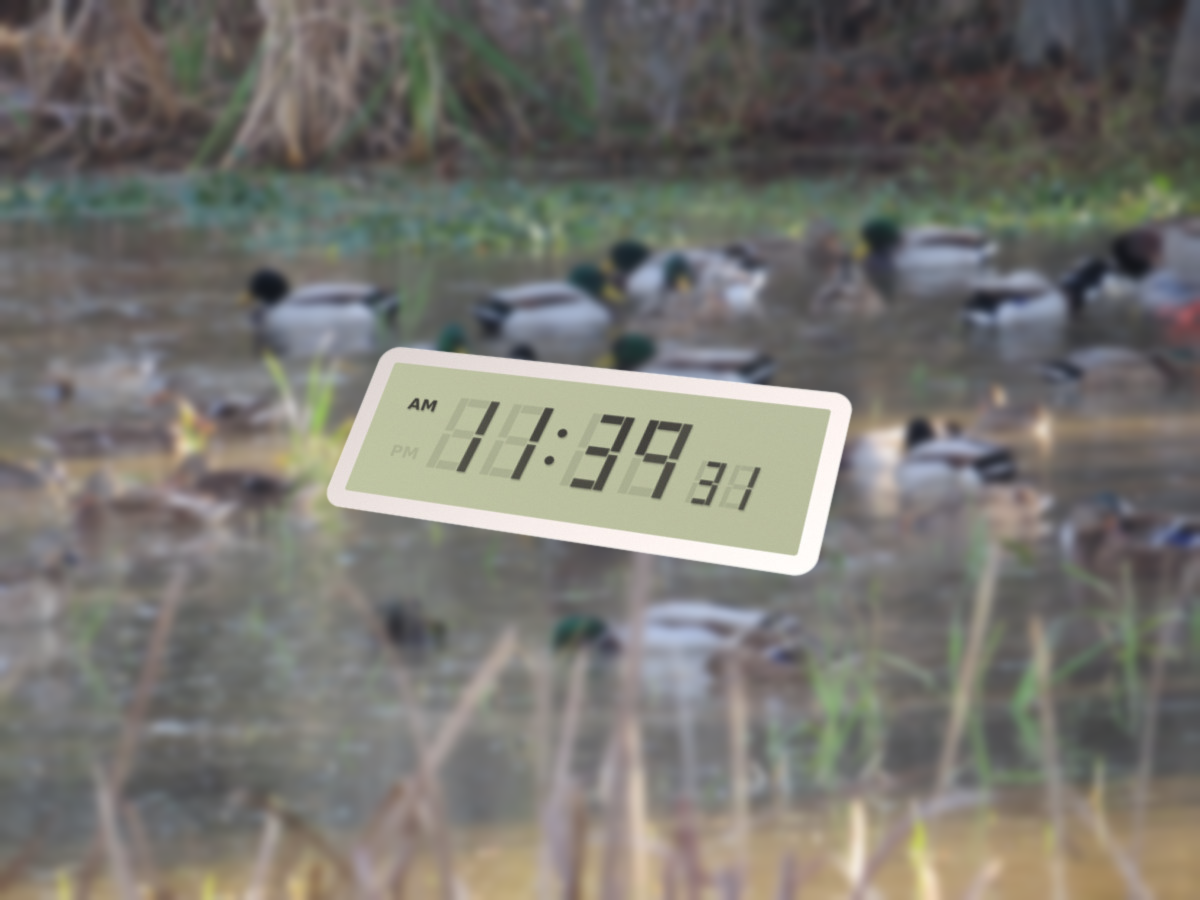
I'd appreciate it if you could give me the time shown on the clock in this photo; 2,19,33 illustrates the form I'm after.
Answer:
11,39,31
